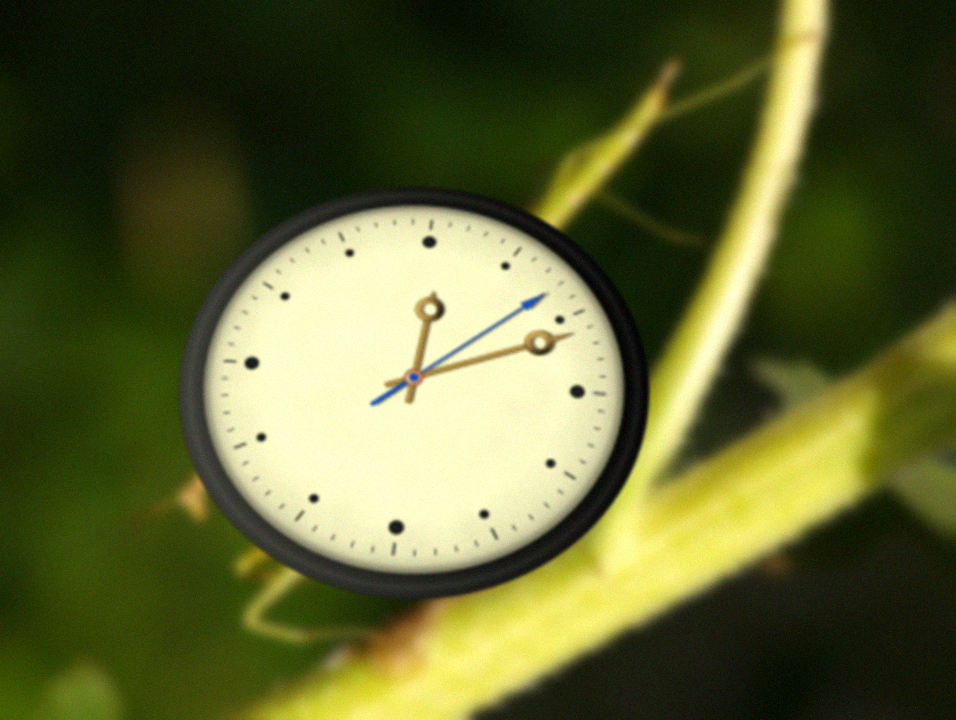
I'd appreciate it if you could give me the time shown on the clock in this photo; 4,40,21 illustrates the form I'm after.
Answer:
12,11,08
